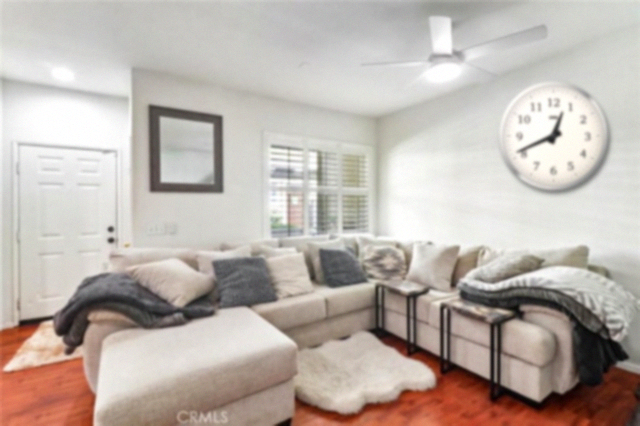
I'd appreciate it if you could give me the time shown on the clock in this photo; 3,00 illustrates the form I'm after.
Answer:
12,41
